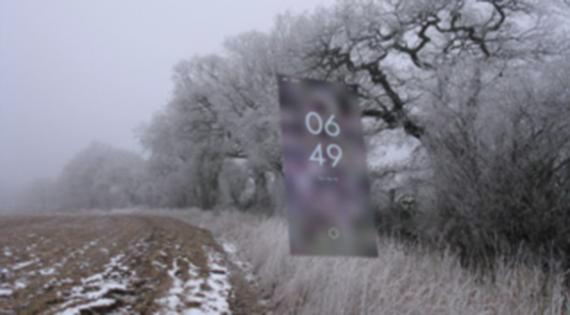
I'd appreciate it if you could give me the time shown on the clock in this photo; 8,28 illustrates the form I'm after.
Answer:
6,49
